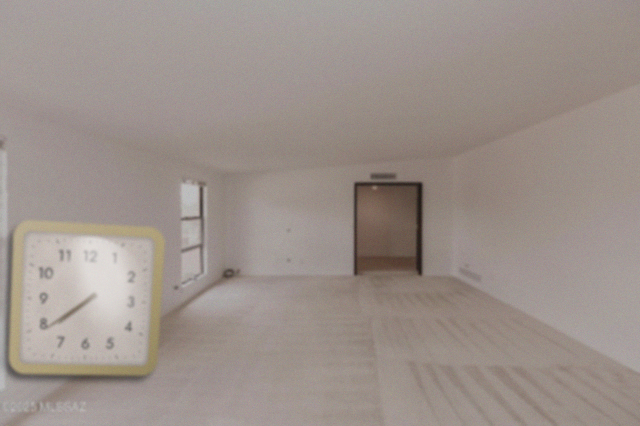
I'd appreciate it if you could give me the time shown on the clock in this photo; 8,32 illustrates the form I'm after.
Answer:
7,39
